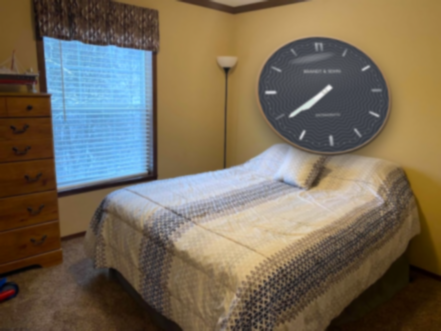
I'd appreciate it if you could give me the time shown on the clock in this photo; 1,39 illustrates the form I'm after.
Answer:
7,39
